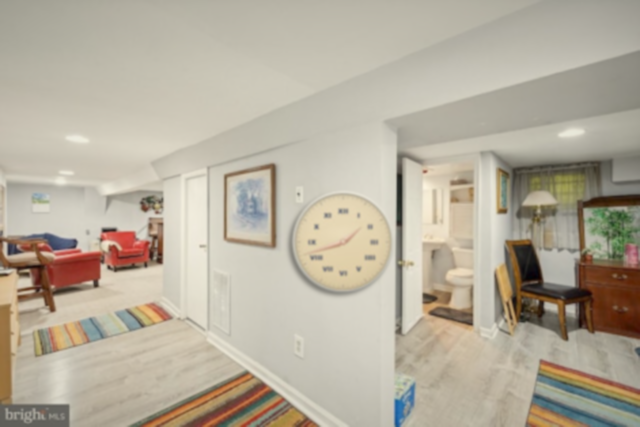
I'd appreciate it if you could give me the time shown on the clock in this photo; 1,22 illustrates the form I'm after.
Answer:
1,42
